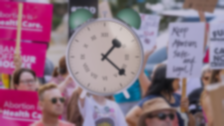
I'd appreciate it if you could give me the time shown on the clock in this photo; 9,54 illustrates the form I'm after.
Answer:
1,22
